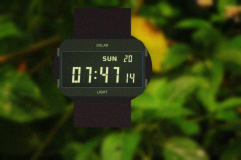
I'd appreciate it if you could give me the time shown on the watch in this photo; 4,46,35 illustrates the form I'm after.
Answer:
7,47,14
